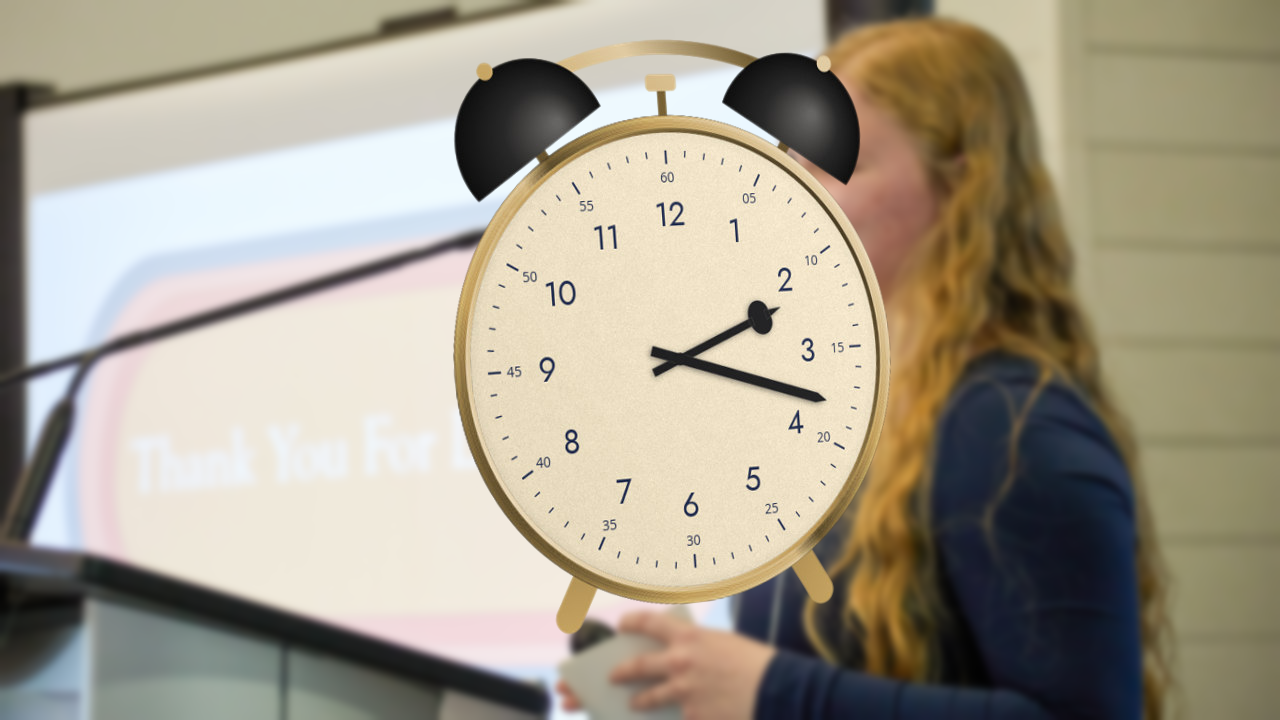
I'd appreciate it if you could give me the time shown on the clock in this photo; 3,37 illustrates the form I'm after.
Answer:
2,18
